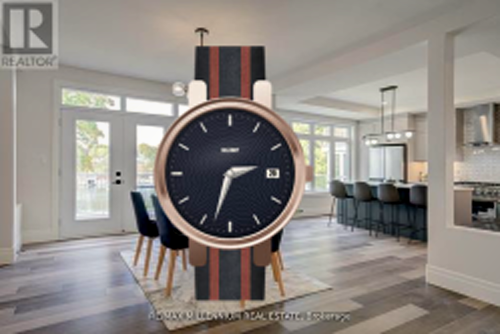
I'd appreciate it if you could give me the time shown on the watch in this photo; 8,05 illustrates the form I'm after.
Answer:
2,33
